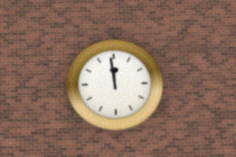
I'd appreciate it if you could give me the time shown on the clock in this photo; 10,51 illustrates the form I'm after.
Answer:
11,59
